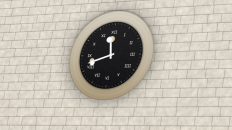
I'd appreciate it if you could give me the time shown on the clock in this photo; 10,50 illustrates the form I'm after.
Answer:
11,42
